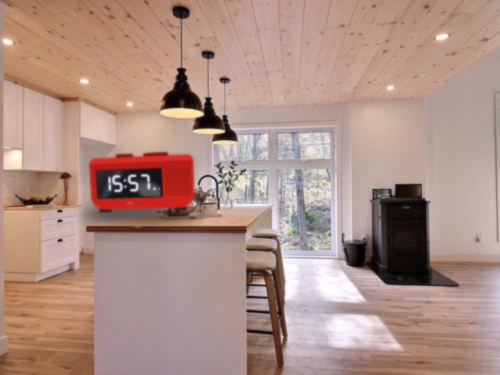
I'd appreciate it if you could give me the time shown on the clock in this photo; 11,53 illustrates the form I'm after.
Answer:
15,57
